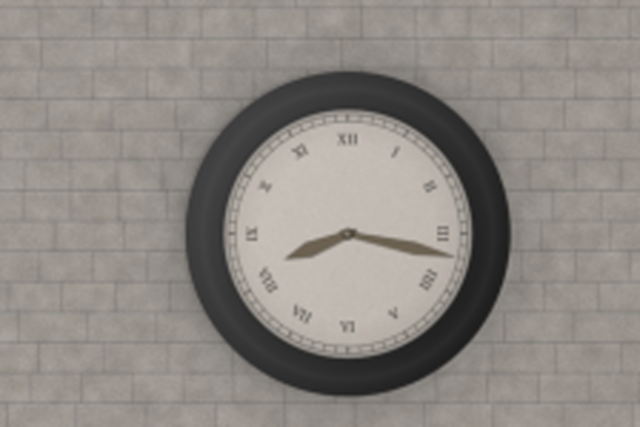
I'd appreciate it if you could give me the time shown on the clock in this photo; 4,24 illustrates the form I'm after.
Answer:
8,17
